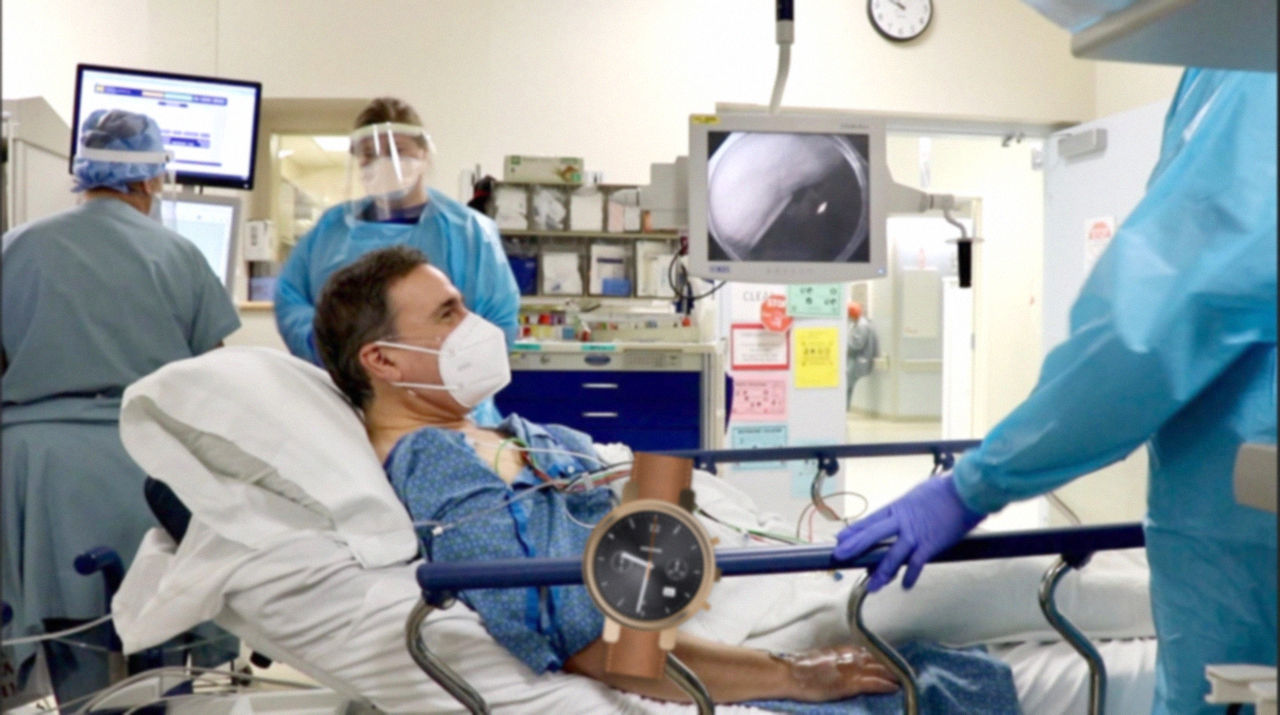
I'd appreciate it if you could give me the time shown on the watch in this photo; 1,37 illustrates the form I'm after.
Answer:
9,31
